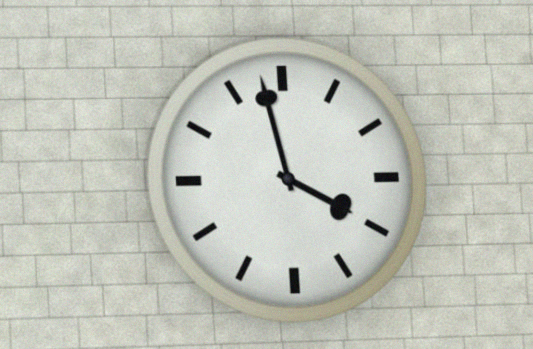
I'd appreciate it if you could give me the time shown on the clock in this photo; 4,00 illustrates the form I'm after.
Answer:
3,58
